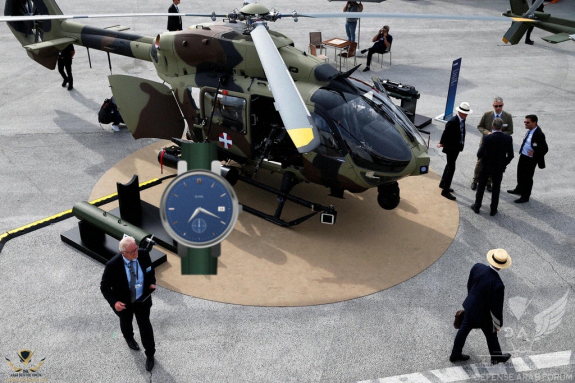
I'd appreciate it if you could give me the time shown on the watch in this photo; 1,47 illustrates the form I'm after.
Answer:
7,19
